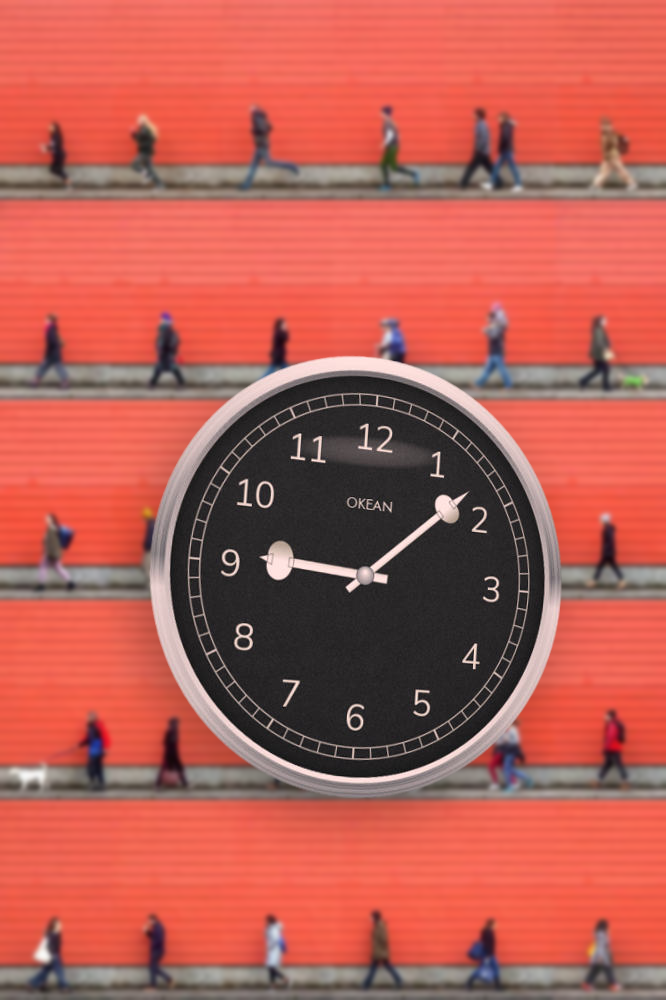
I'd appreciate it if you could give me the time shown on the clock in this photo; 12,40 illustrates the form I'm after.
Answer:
9,08
